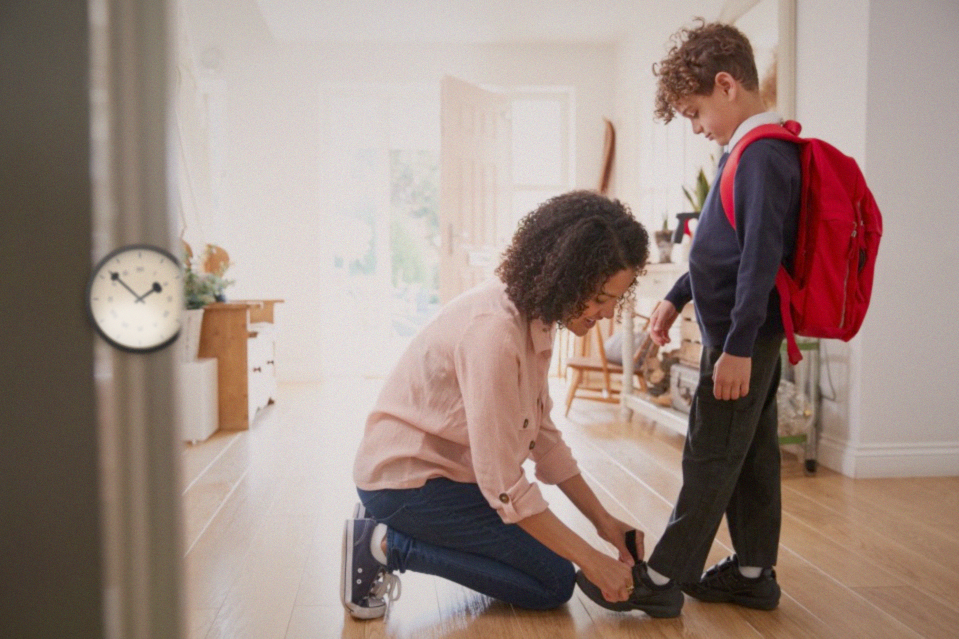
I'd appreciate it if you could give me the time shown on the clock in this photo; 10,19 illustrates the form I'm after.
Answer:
1,52
